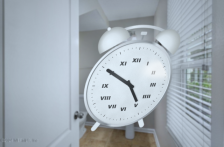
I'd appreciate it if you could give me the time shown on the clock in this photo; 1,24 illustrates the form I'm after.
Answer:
4,50
